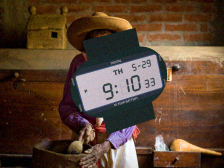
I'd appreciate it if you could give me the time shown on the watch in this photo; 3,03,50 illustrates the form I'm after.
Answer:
9,10,33
